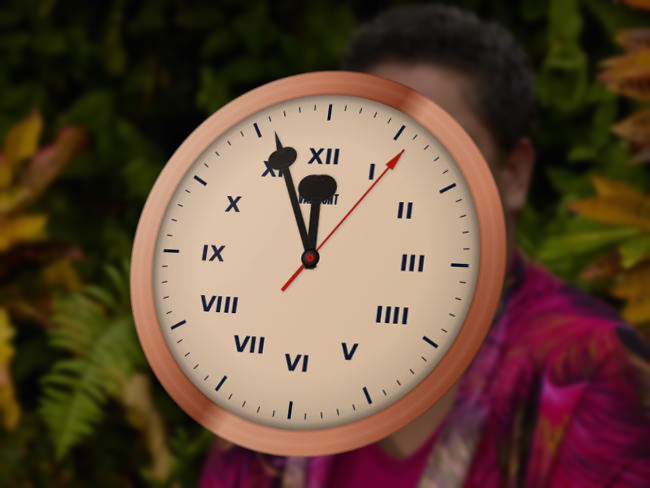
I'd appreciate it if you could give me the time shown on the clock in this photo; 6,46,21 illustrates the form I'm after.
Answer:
11,56,06
